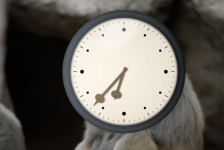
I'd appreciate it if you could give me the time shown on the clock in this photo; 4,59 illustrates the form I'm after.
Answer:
6,37
